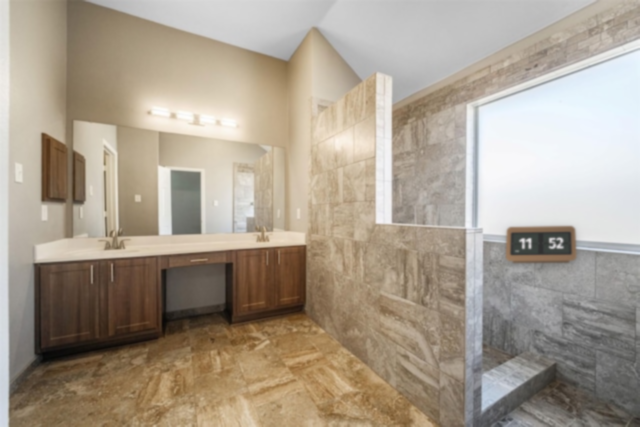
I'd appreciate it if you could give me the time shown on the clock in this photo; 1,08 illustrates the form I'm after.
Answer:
11,52
